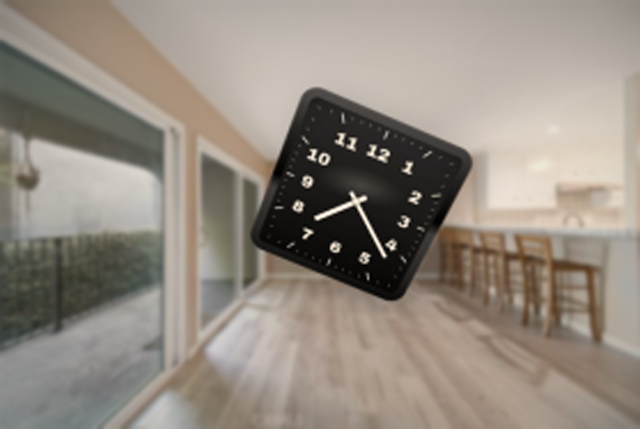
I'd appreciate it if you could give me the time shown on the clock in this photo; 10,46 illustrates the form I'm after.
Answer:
7,22
